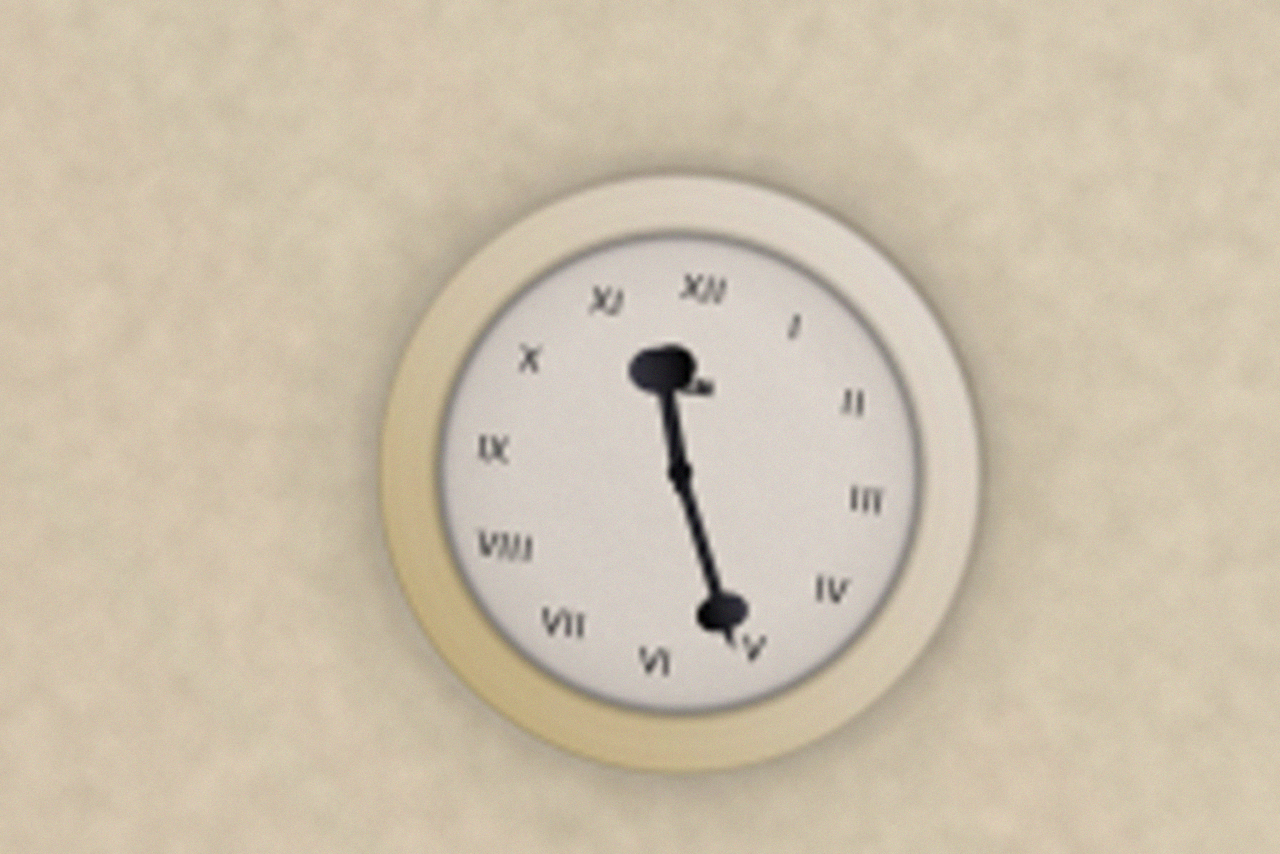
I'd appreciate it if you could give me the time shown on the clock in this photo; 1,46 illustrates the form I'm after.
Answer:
11,26
